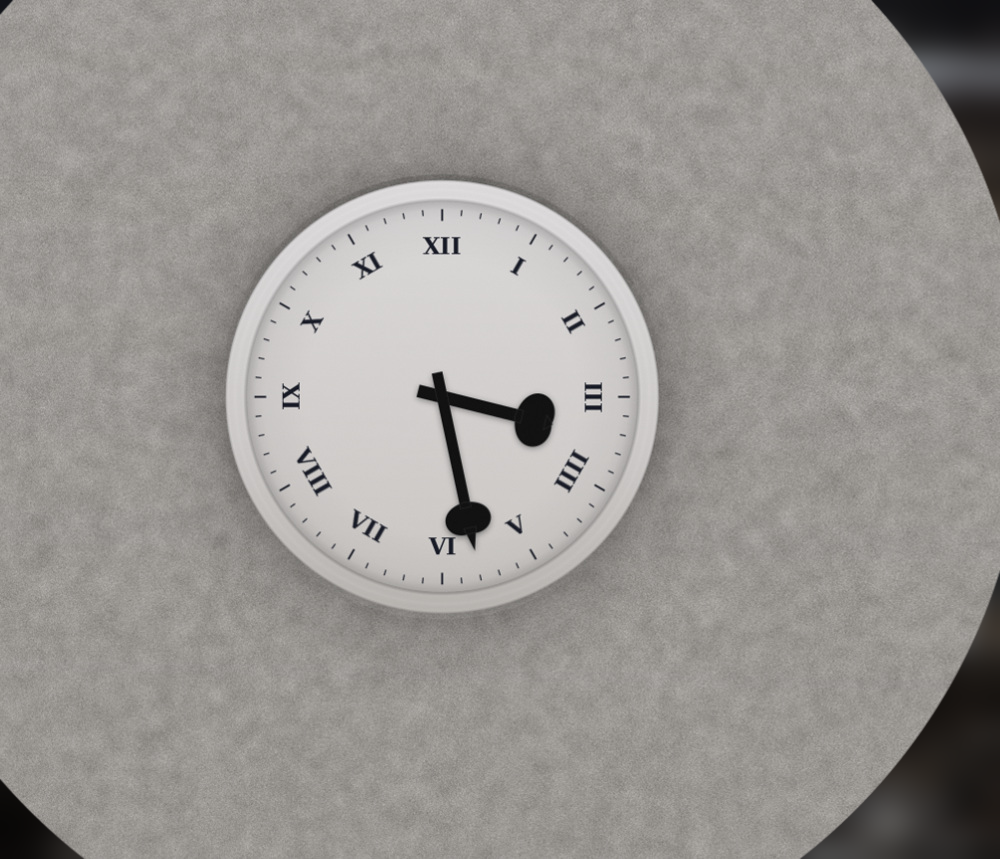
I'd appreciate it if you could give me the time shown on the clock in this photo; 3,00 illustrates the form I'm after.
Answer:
3,28
